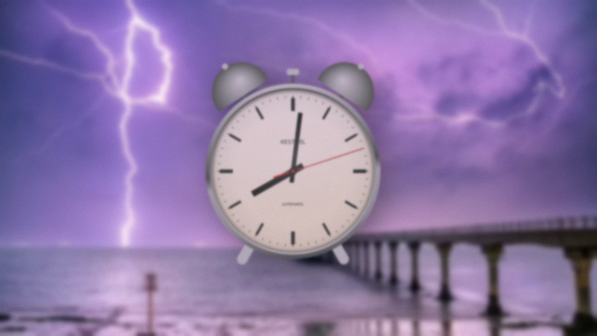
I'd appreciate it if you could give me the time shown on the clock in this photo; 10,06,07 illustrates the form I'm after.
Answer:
8,01,12
